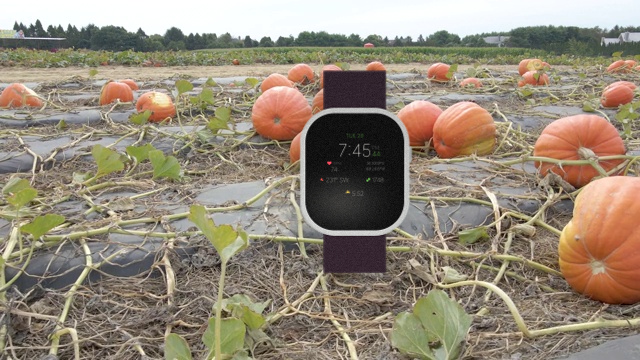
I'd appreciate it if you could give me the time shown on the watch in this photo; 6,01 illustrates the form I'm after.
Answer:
7,45
